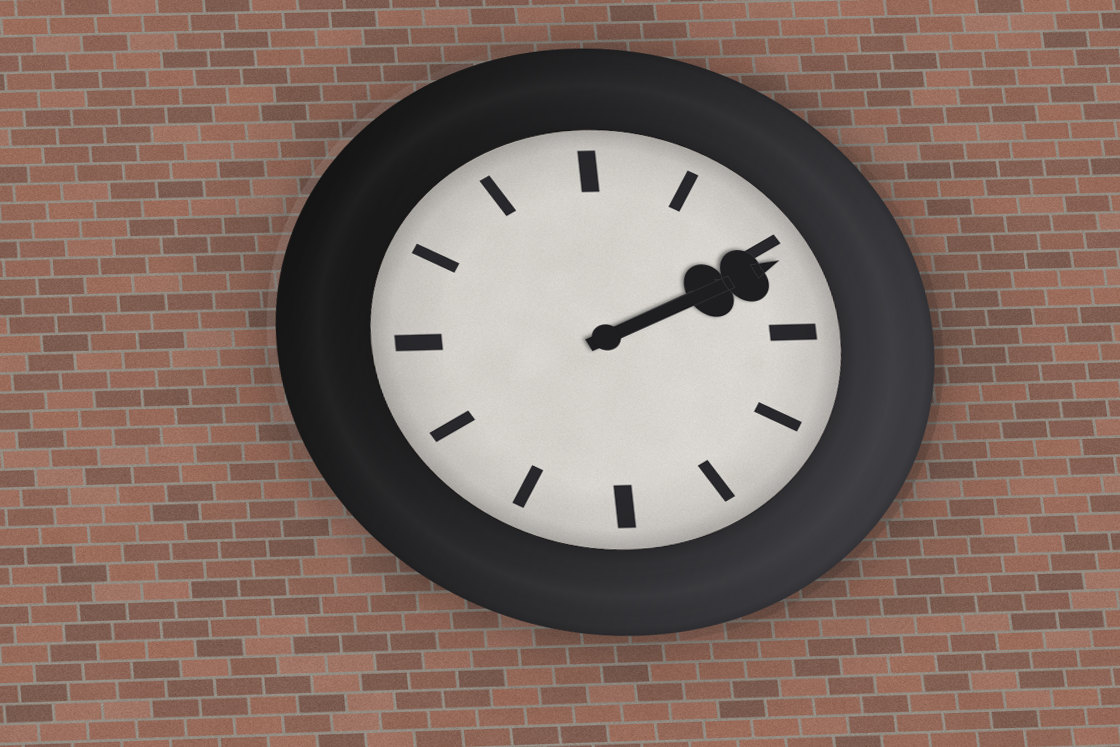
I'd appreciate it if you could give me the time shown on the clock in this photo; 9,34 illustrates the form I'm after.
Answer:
2,11
